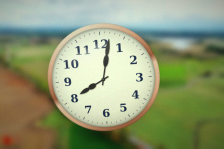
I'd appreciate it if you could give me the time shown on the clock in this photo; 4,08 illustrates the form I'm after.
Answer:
8,02
